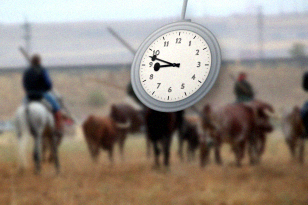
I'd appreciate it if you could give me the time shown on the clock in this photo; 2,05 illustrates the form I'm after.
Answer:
8,48
